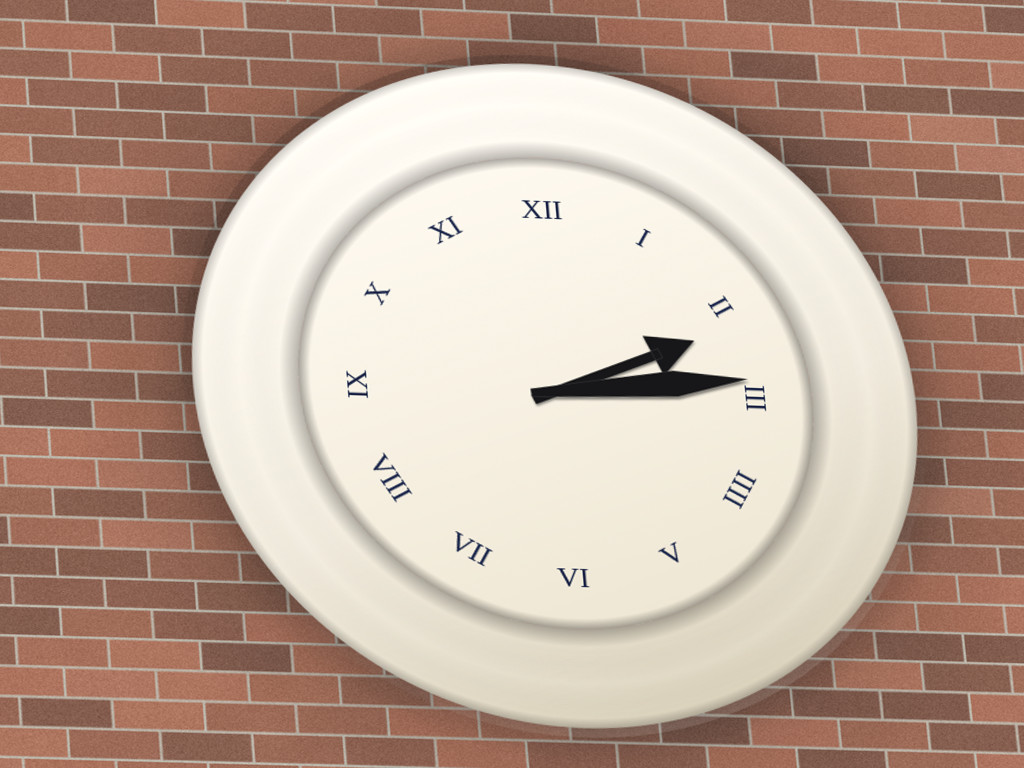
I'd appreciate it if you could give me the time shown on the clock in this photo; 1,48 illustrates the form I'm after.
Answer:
2,14
